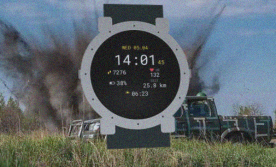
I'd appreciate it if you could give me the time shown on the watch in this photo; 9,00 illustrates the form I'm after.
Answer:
14,01
